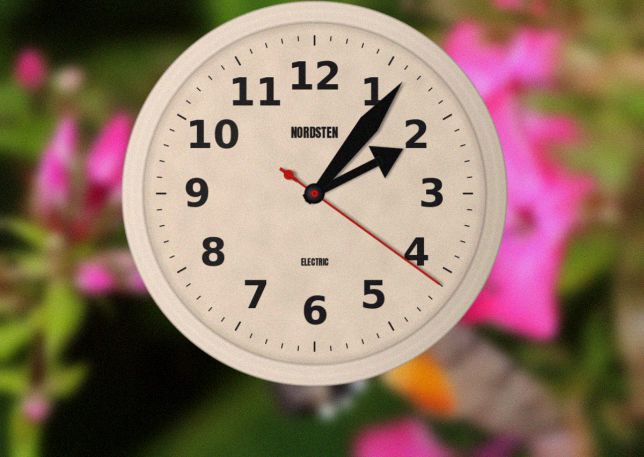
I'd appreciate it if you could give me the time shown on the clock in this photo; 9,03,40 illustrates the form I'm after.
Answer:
2,06,21
